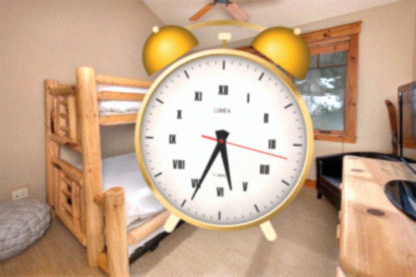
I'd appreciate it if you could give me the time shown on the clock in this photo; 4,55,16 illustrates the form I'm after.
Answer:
5,34,17
